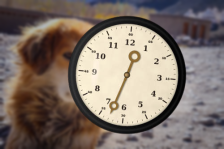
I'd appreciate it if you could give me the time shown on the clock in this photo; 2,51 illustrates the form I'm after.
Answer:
12,33
